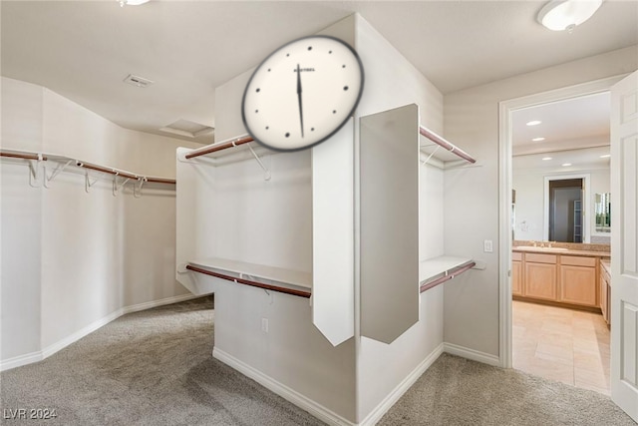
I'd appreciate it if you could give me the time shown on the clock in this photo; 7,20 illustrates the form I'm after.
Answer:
11,27
